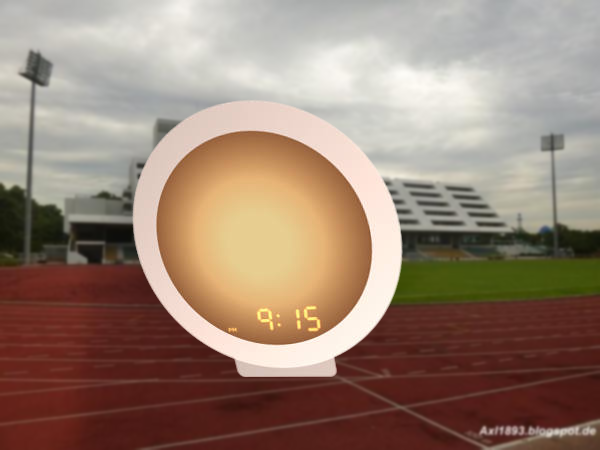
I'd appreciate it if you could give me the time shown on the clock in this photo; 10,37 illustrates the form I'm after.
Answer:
9,15
